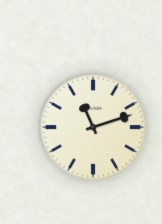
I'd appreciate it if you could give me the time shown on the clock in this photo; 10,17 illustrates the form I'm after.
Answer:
11,12
